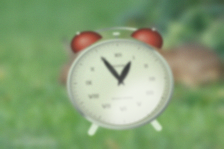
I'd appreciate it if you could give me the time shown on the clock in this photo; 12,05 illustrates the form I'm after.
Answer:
12,55
